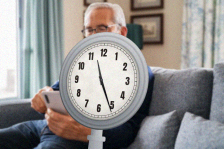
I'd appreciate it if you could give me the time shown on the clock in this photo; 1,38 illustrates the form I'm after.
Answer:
11,26
